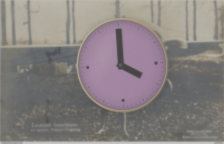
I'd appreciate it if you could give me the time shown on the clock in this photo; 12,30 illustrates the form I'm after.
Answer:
4,00
